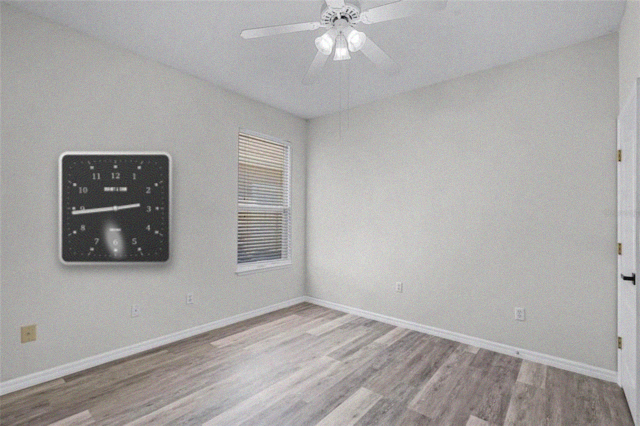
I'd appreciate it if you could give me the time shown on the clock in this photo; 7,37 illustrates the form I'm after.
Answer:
2,44
